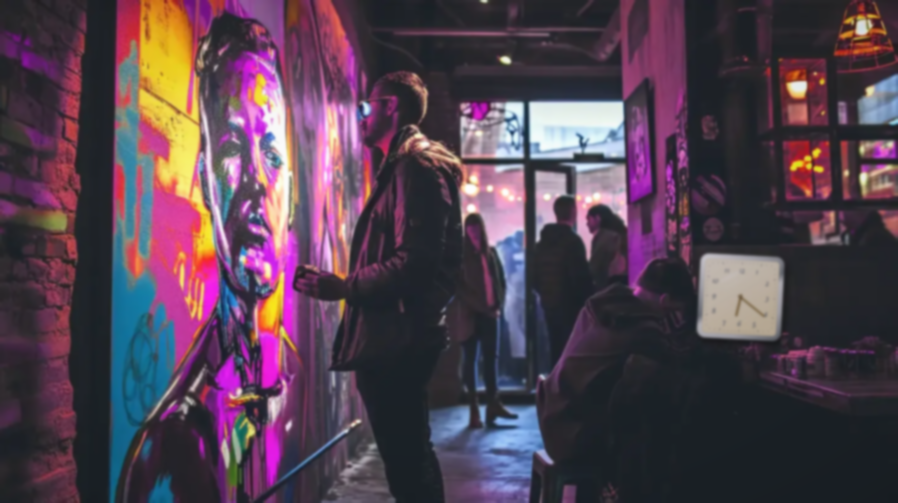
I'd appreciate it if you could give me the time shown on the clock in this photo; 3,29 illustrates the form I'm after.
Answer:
6,21
